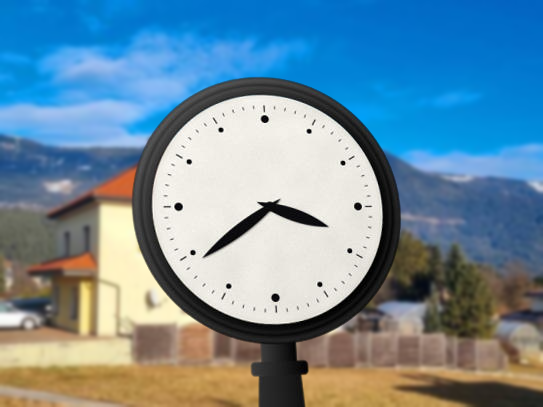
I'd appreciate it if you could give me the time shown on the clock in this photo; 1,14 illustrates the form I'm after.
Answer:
3,39
